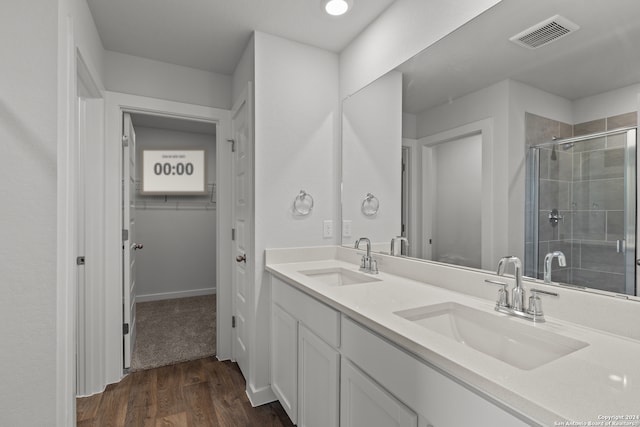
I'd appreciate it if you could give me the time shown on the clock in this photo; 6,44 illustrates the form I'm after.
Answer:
0,00
